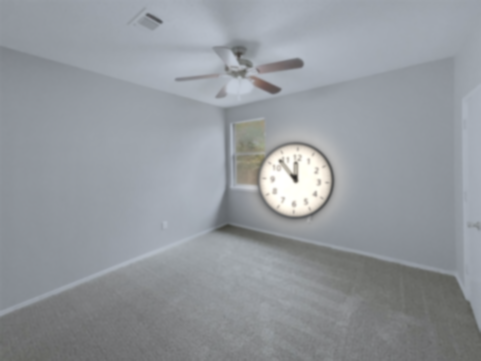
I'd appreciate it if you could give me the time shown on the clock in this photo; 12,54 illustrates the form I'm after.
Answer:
11,53
